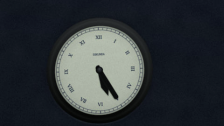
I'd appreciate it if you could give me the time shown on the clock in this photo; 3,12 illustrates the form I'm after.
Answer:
5,25
